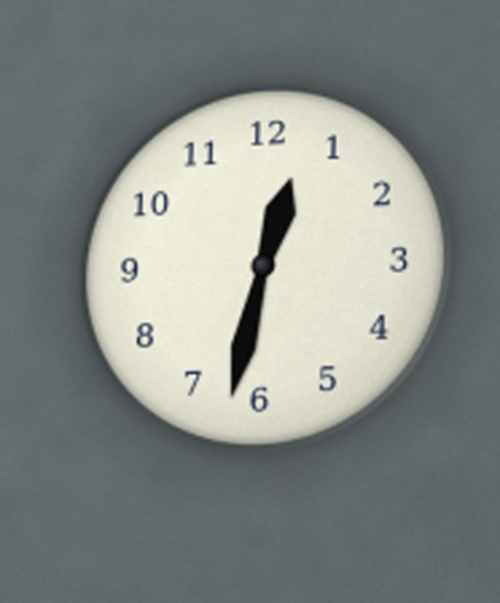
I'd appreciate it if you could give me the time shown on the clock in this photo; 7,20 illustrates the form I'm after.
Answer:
12,32
